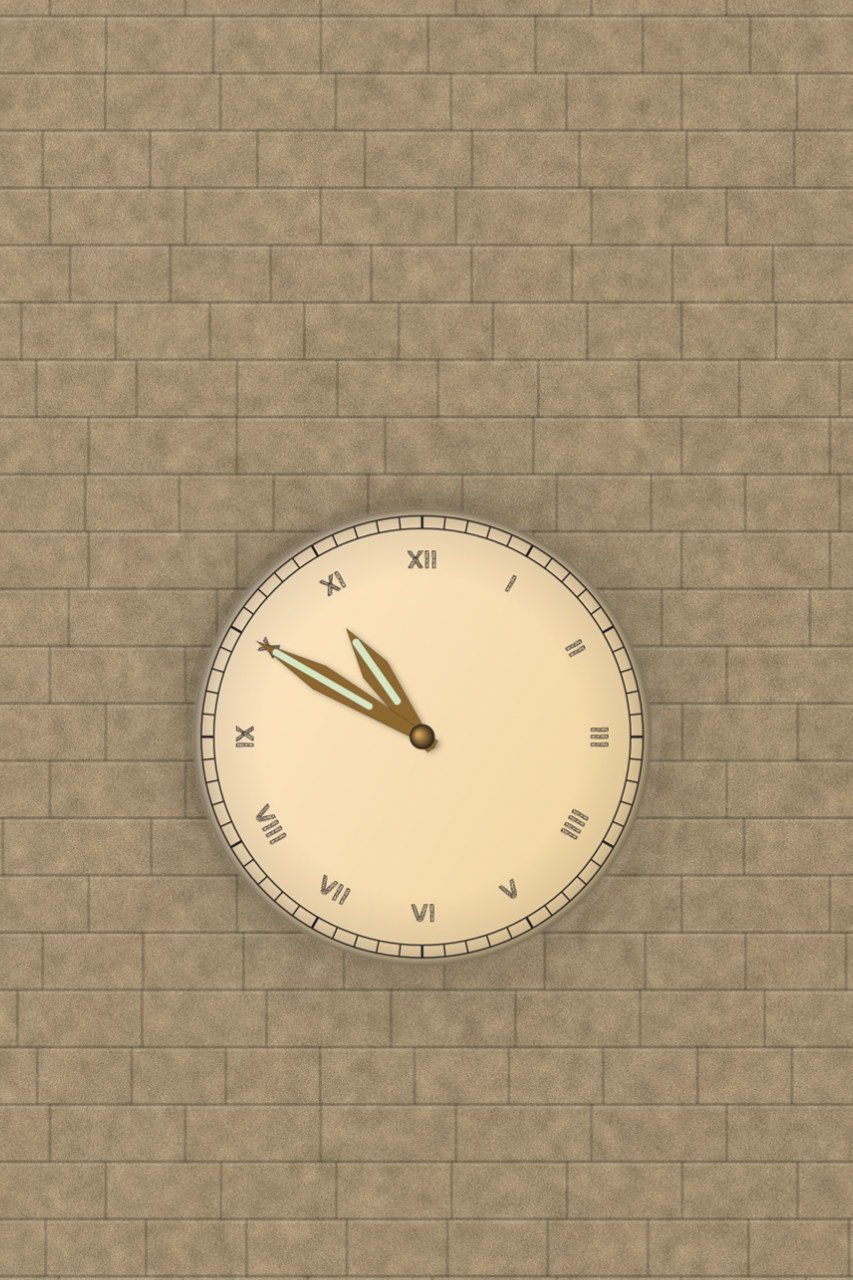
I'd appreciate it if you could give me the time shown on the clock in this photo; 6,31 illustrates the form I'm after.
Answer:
10,50
